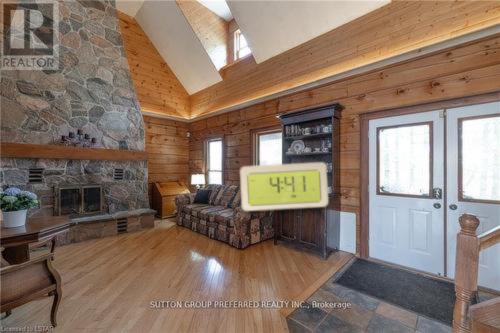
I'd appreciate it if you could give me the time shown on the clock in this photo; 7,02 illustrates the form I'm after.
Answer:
4,41
